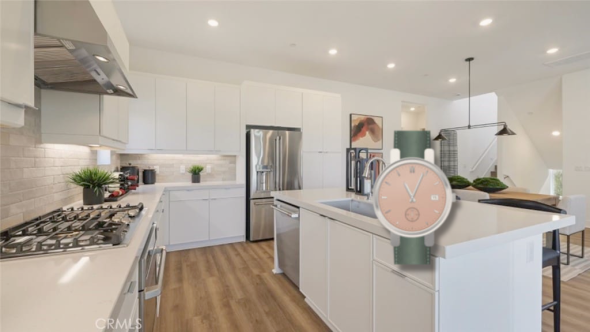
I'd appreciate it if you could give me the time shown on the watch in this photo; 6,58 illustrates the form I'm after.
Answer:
11,04
